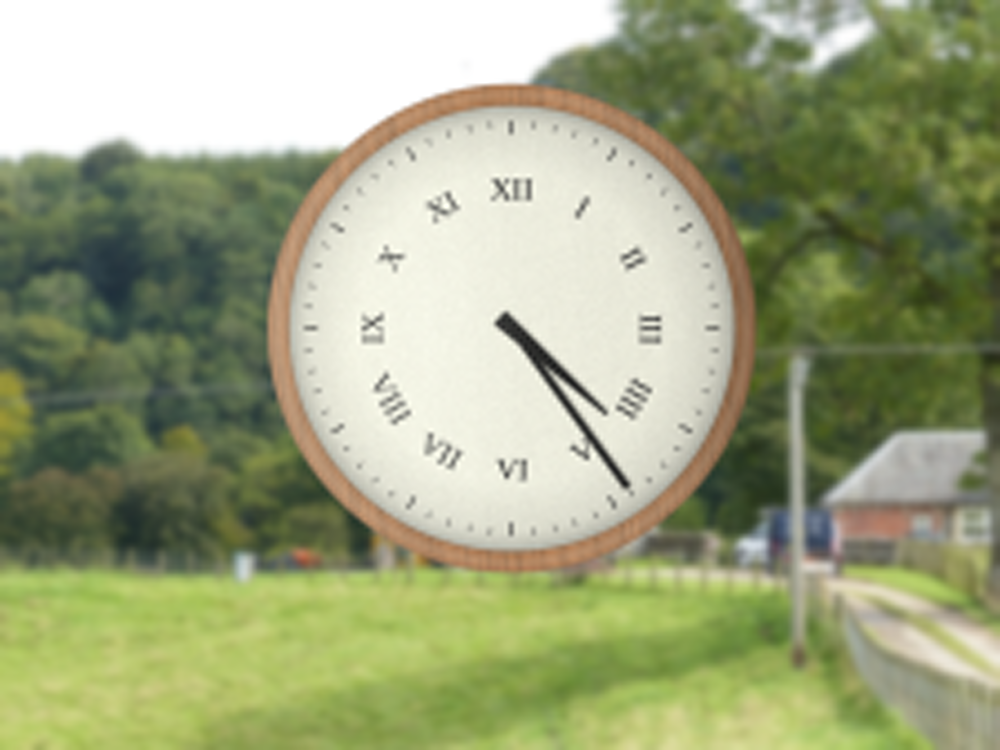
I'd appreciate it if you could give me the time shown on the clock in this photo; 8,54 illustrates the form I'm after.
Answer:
4,24
